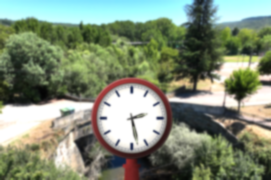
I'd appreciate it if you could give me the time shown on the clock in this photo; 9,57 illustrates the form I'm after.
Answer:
2,28
